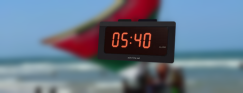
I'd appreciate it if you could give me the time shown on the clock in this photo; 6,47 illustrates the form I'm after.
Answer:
5,40
